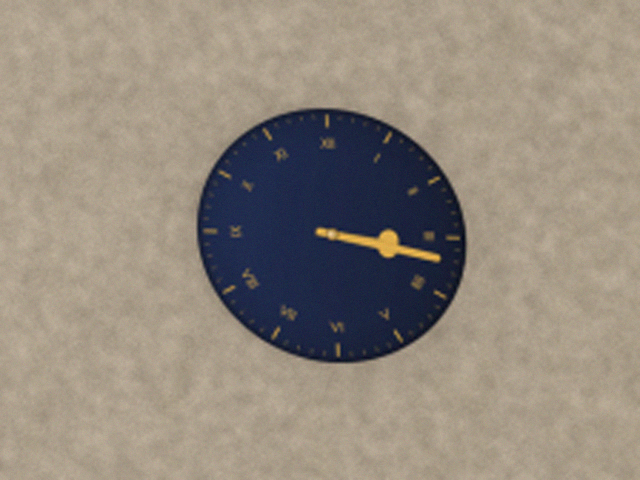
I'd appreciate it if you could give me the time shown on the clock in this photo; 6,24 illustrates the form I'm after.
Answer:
3,17
